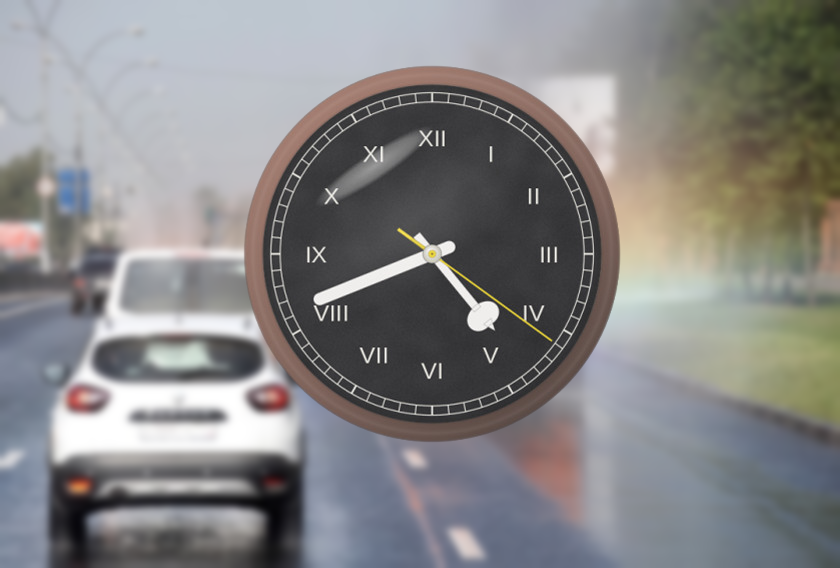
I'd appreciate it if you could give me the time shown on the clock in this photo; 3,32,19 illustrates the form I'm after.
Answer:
4,41,21
